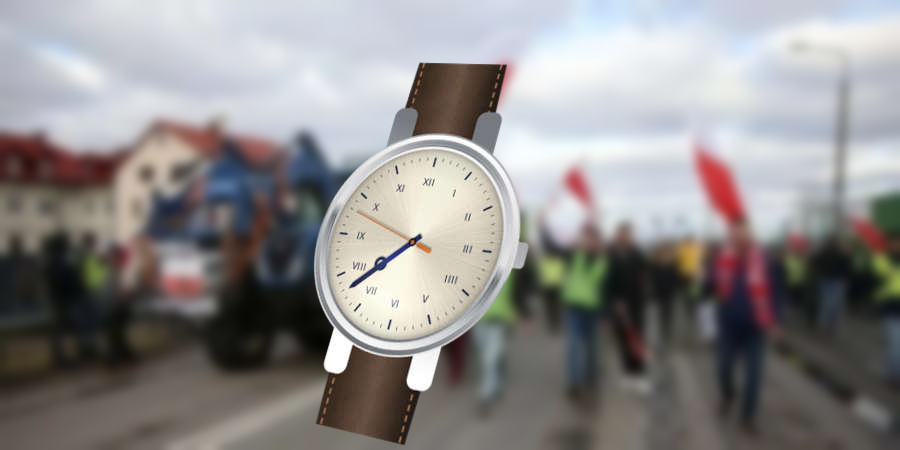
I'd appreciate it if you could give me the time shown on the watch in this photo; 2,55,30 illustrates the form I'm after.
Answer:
7,37,48
